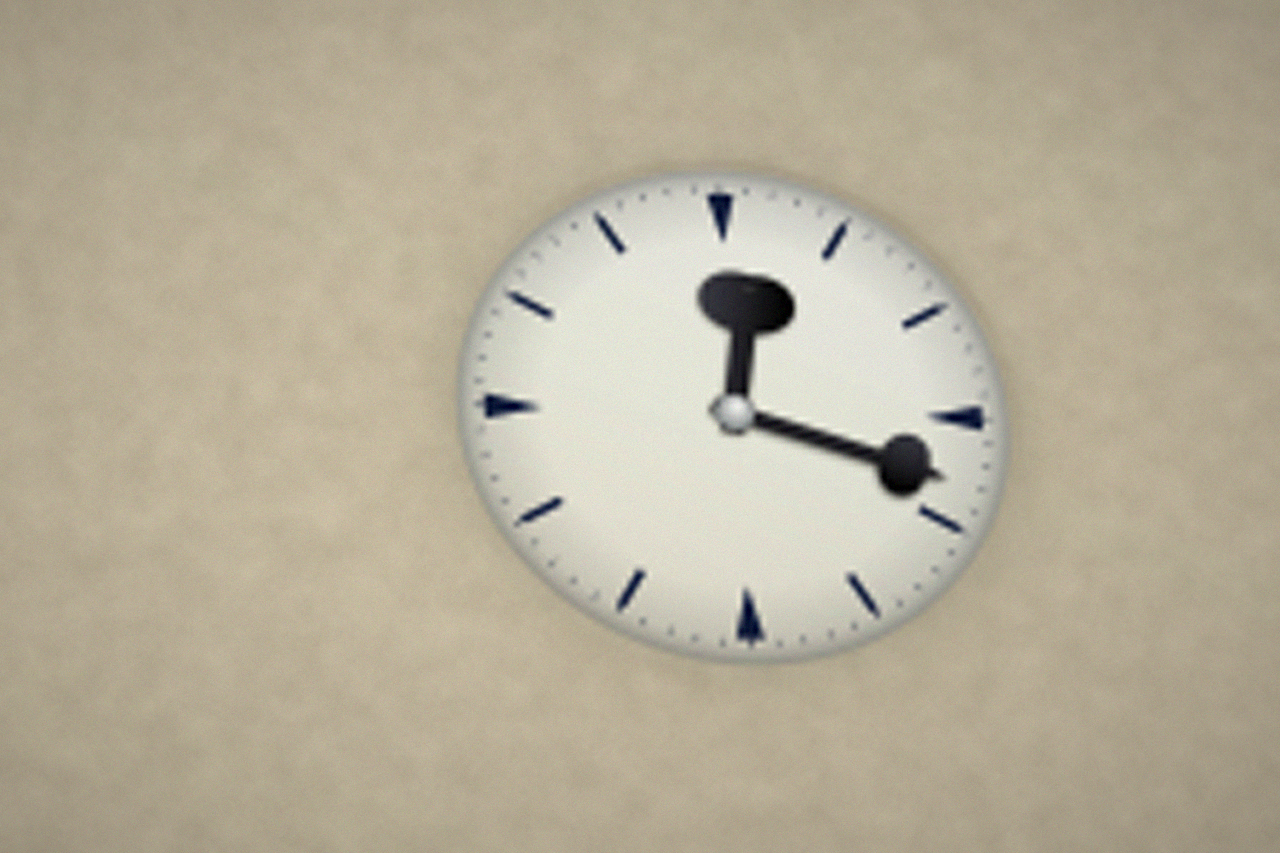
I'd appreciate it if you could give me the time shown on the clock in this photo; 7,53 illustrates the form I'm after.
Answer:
12,18
